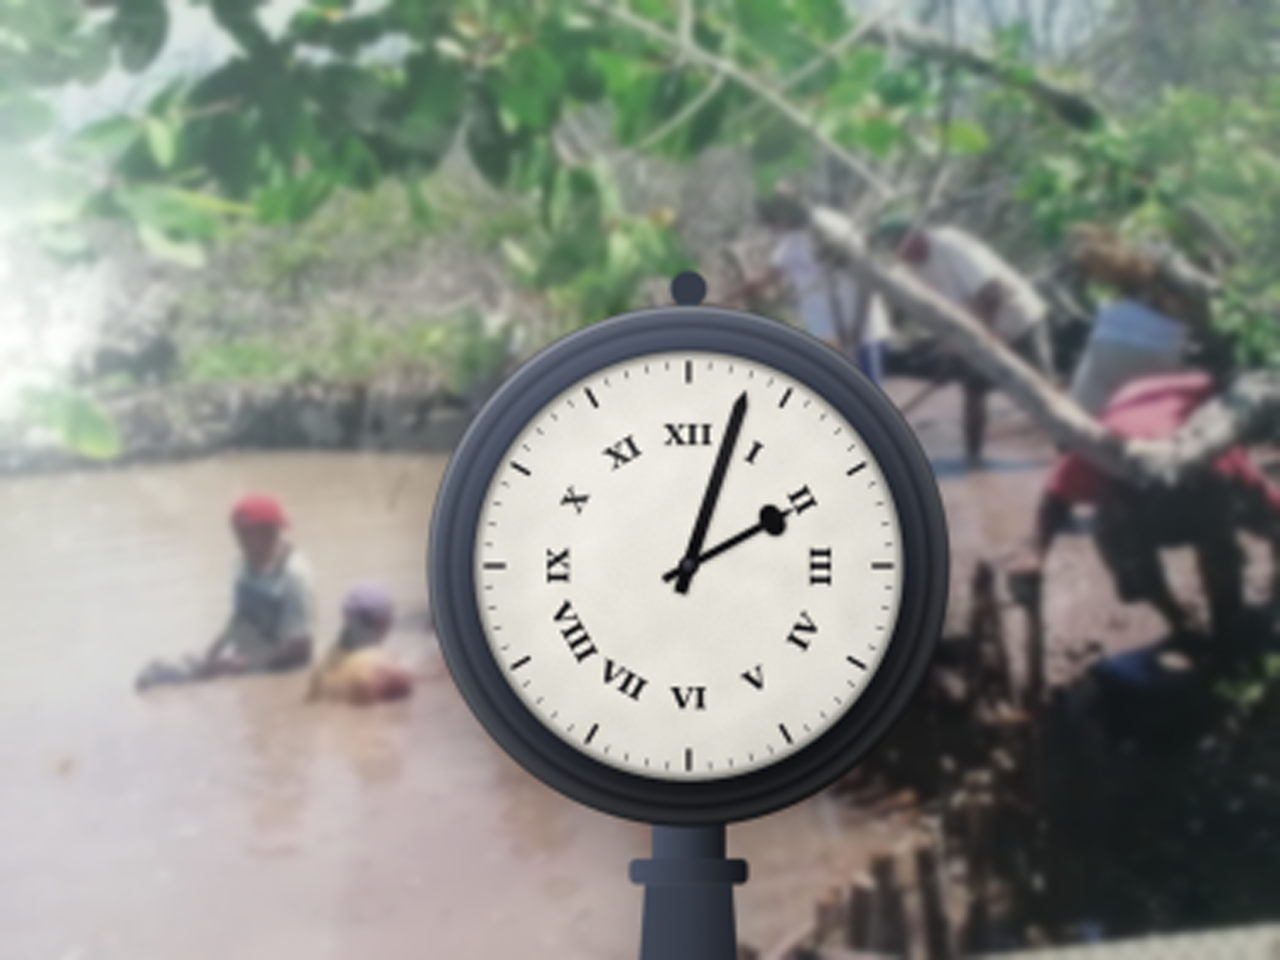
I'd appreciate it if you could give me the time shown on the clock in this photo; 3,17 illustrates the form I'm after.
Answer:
2,03
